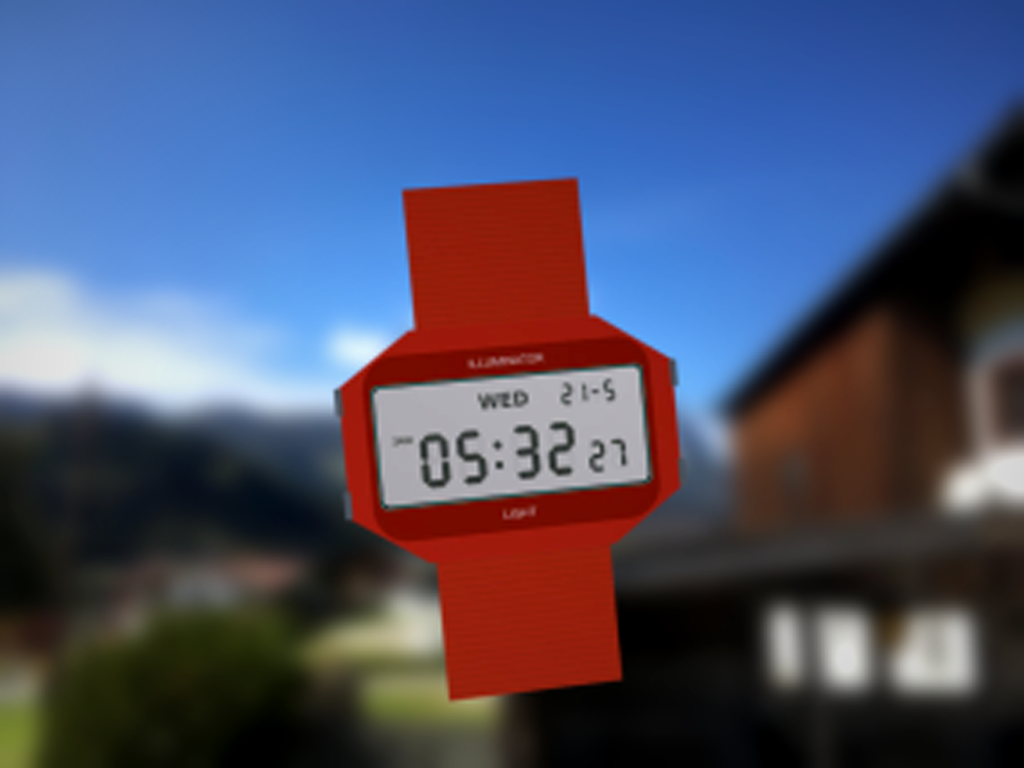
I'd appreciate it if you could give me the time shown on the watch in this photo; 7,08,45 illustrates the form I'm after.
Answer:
5,32,27
